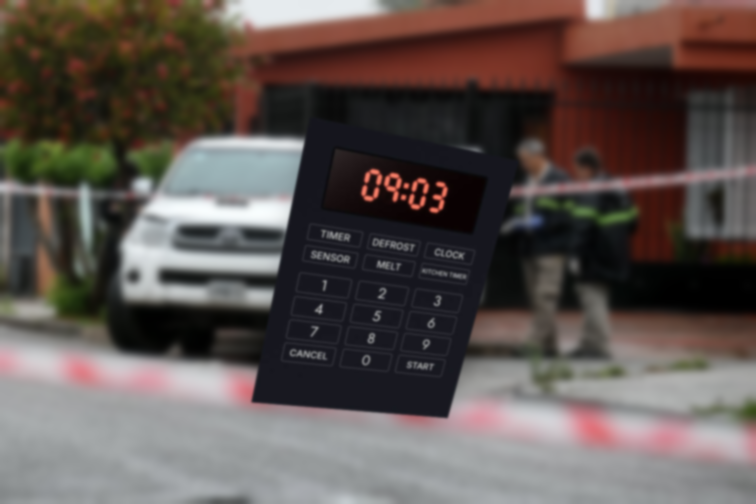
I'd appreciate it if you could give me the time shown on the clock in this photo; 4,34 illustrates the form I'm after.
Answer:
9,03
